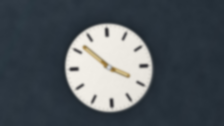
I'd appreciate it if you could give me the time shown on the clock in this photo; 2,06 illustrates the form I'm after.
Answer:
3,52
